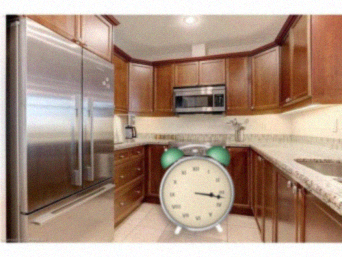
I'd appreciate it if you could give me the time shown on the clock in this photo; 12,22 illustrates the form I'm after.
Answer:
3,17
